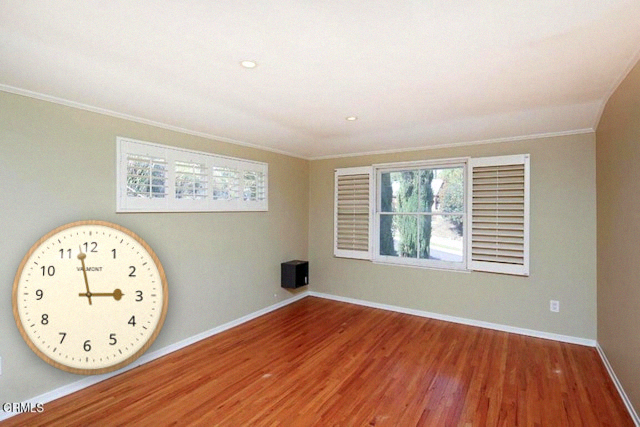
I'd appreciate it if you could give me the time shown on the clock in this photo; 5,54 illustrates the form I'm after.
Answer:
2,58
